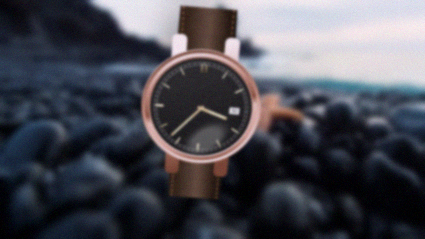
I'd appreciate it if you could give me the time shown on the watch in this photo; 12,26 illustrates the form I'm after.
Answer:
3,37
